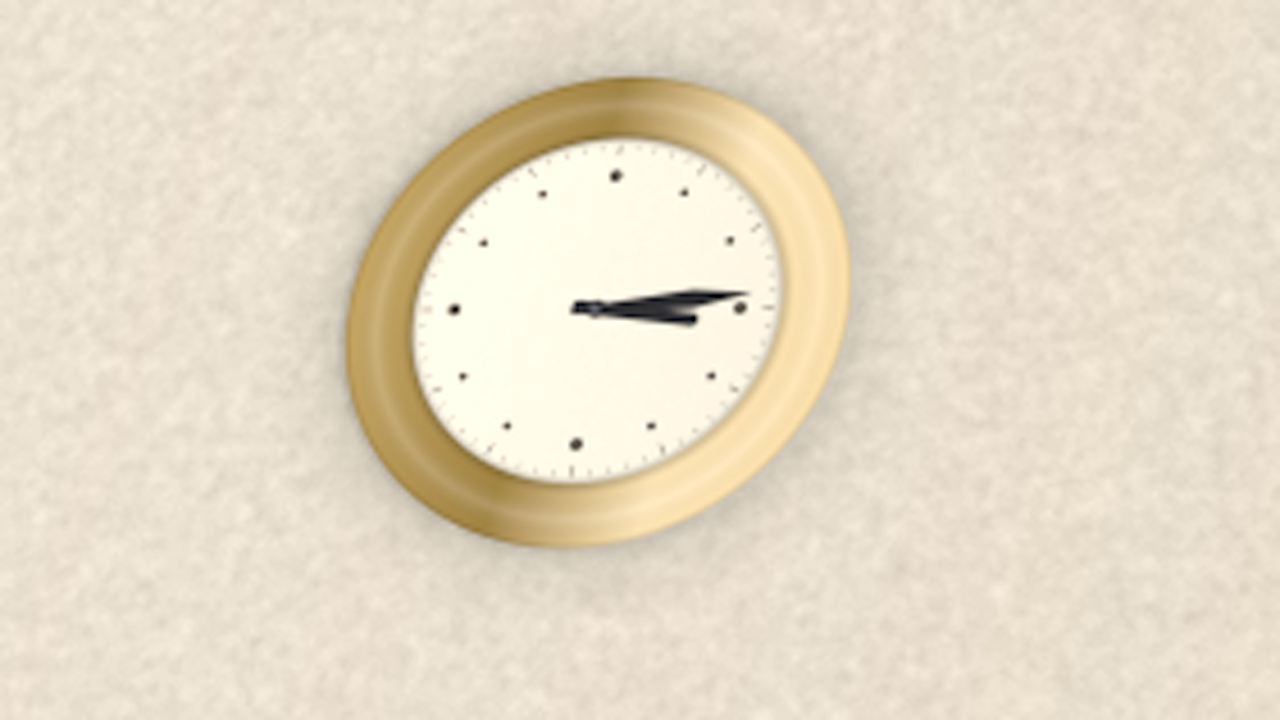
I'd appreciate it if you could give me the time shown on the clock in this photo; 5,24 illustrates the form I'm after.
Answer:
3,14
